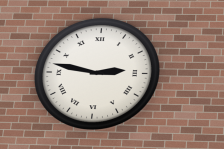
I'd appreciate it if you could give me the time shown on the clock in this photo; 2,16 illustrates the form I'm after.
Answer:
2,47
